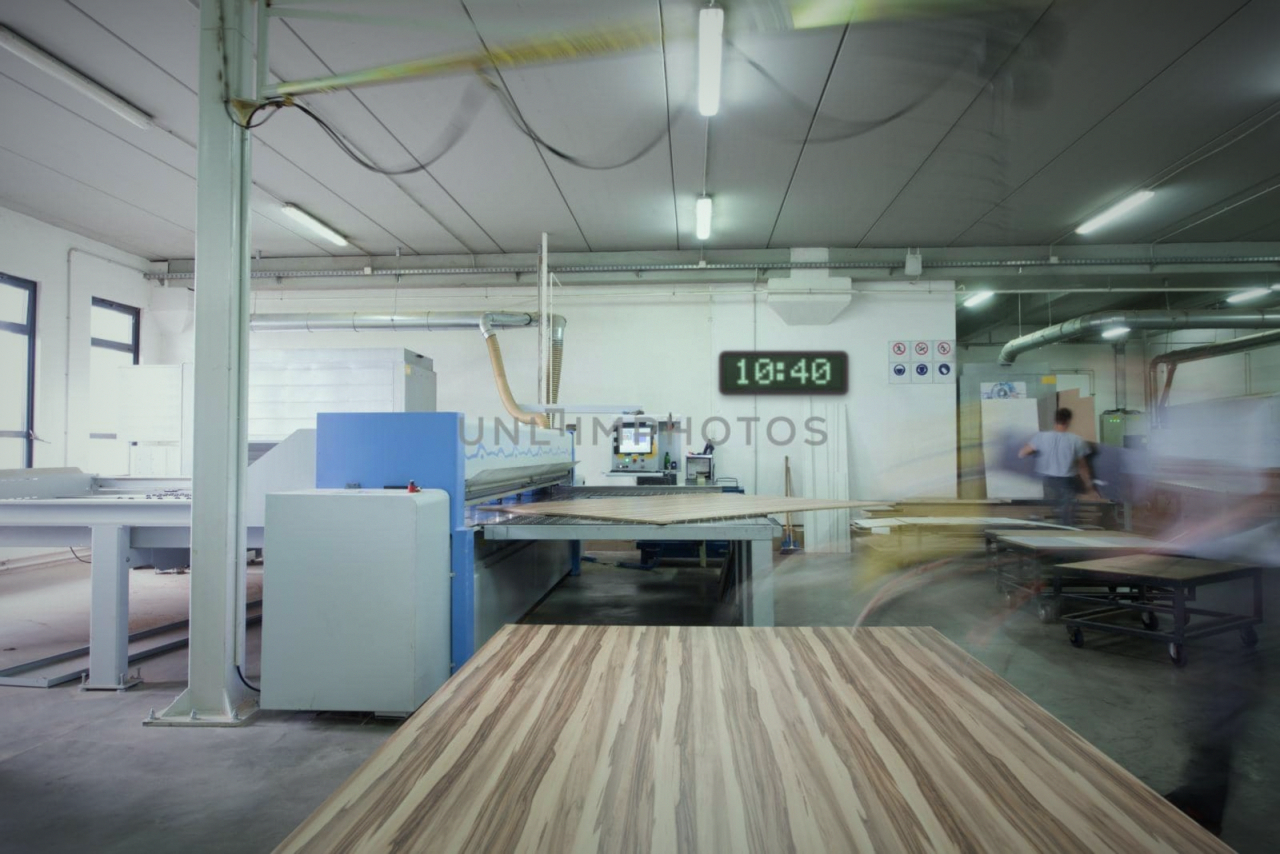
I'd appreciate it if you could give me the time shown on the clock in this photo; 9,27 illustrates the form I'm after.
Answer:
10,40
